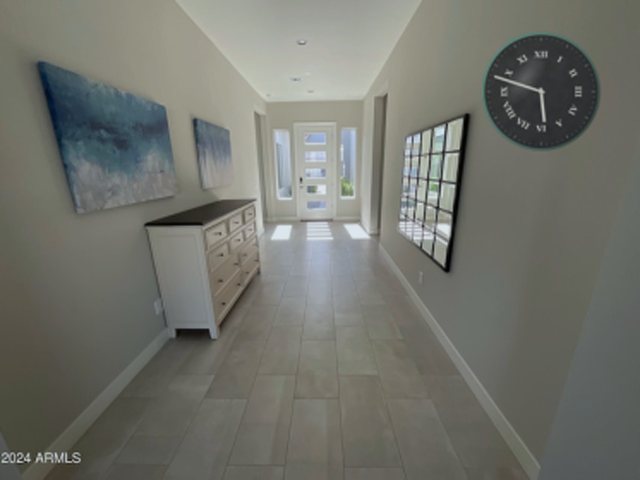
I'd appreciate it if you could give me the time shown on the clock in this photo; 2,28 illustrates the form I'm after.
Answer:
5,48
